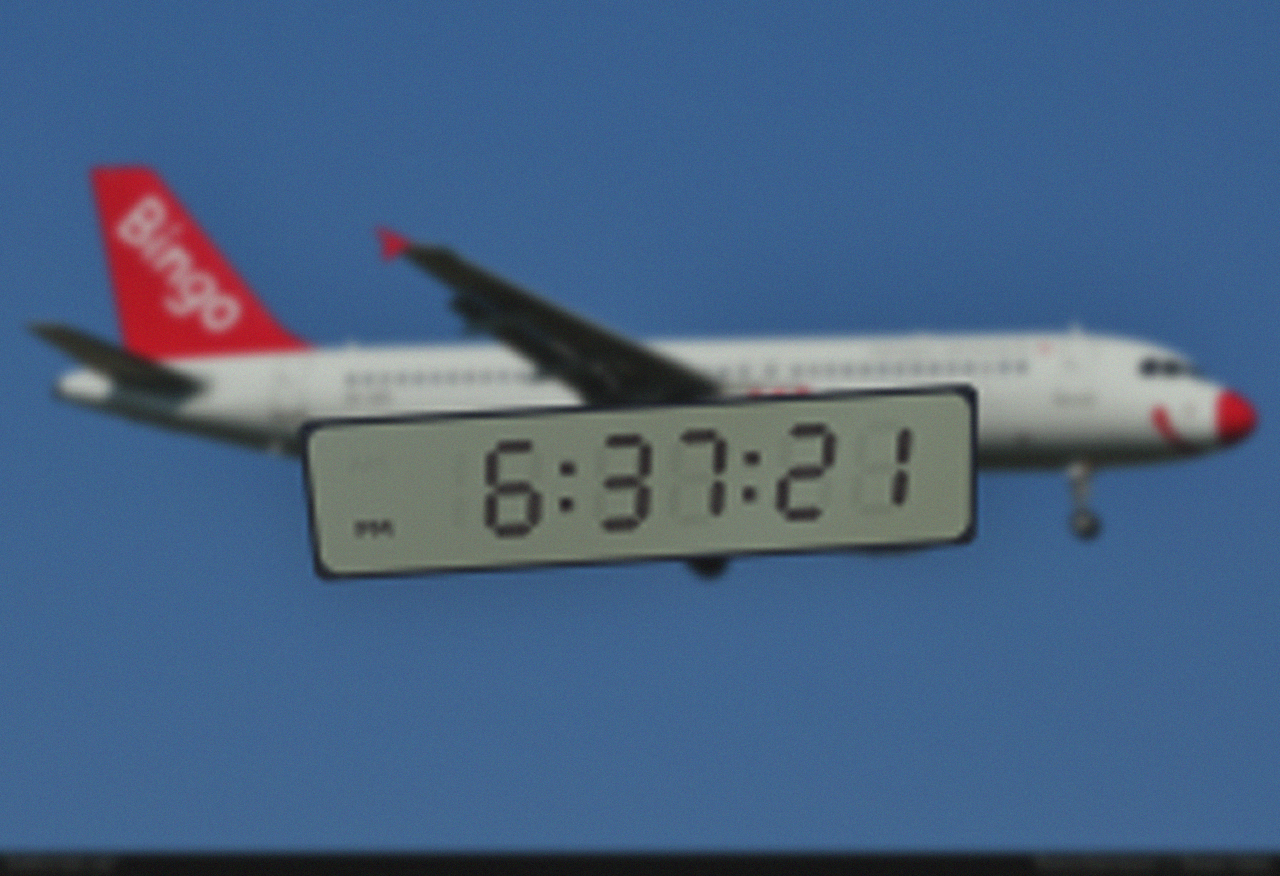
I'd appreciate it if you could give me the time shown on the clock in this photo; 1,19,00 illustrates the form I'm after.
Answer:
6,37,21
